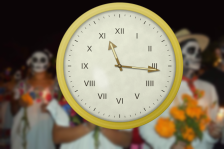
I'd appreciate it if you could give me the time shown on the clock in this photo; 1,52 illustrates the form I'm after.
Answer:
11,16
